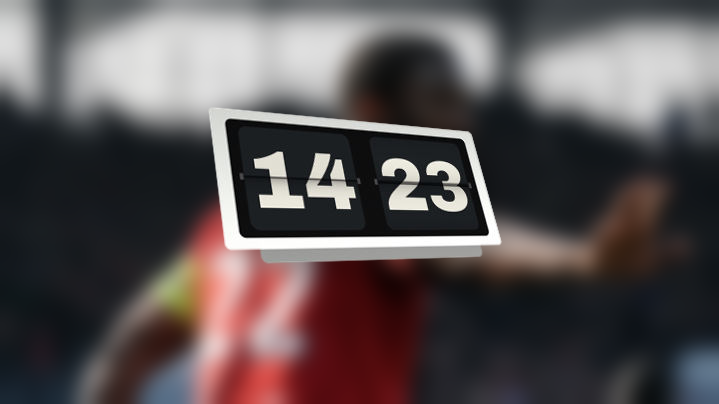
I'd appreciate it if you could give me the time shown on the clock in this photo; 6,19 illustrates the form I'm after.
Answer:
14,23
